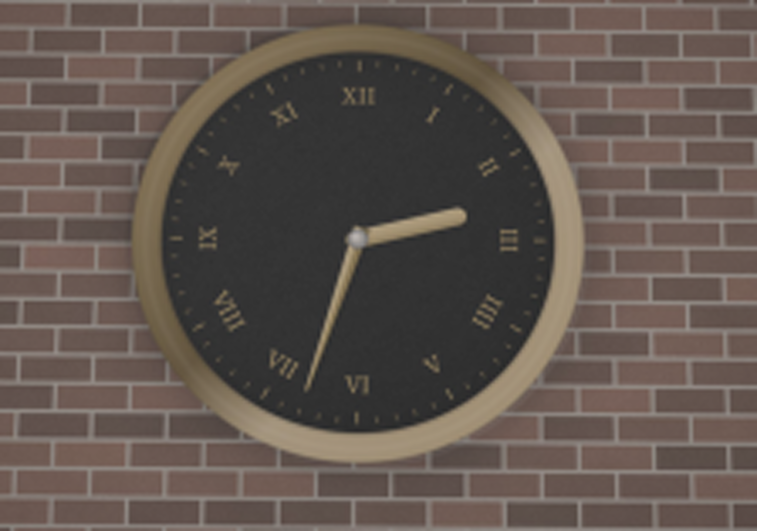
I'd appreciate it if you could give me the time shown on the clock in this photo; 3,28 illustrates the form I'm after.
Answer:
2,33
